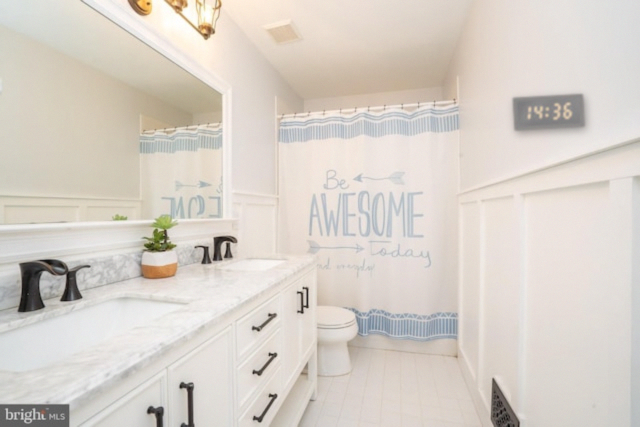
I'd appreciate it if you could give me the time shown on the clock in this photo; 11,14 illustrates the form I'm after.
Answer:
14,36
